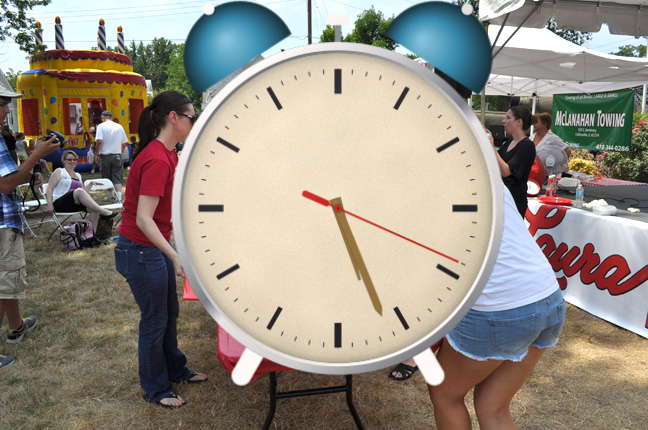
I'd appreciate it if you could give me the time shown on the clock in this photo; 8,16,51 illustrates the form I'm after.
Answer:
5,26,19
